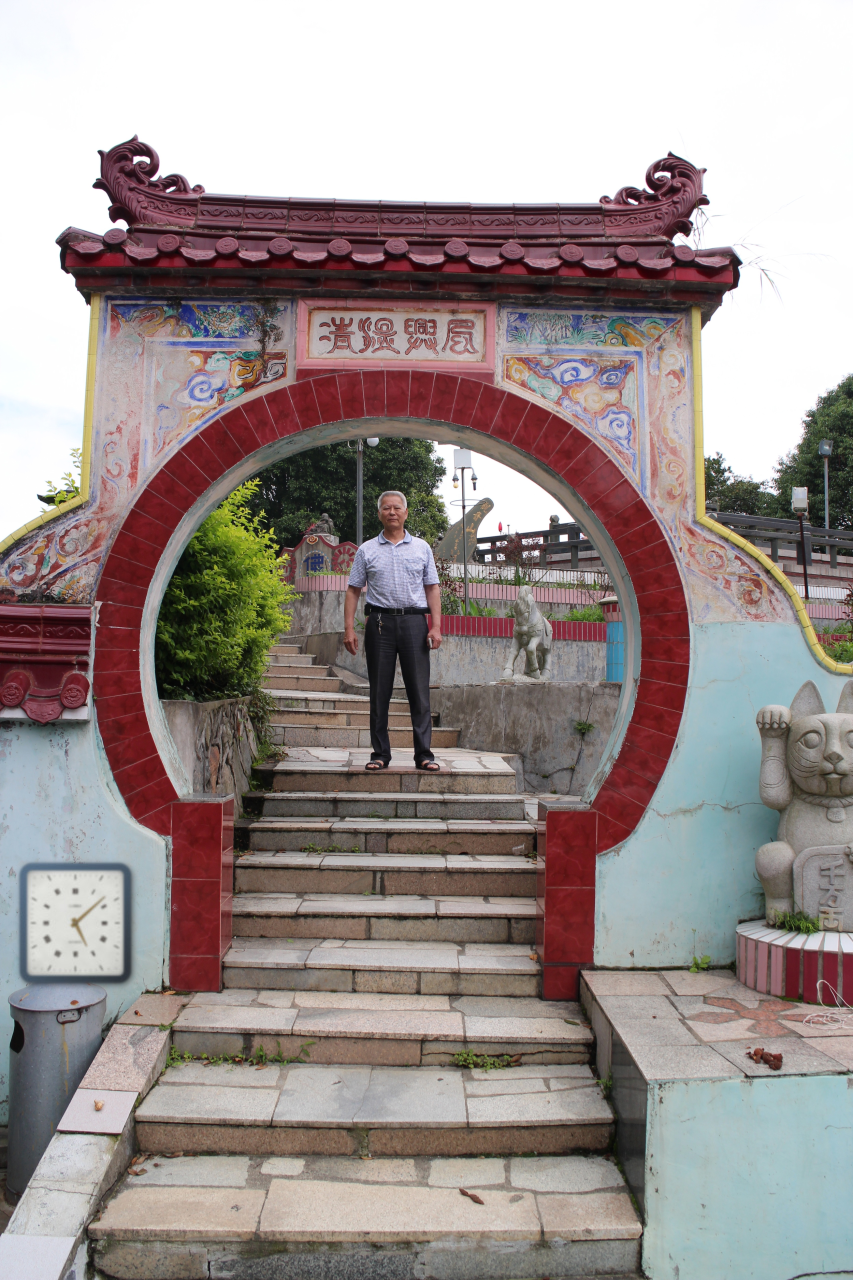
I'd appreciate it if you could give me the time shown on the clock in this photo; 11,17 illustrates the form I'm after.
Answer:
5,08
